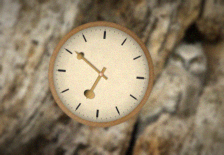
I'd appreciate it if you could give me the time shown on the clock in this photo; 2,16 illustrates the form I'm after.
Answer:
6,51
